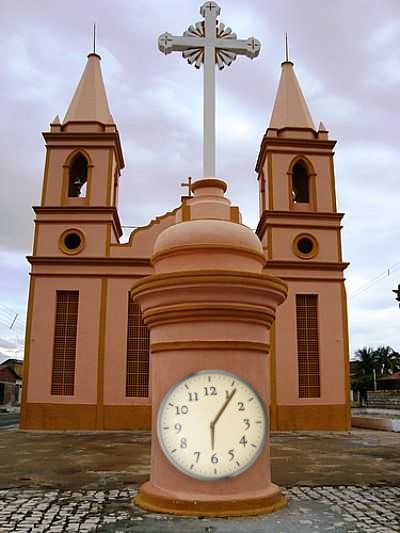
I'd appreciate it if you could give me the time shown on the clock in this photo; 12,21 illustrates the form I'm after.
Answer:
6,06
